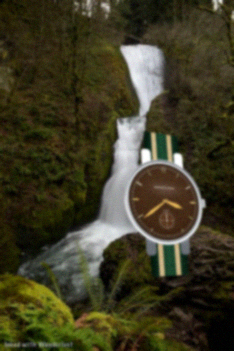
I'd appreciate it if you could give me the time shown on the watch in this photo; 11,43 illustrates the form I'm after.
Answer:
3,39
